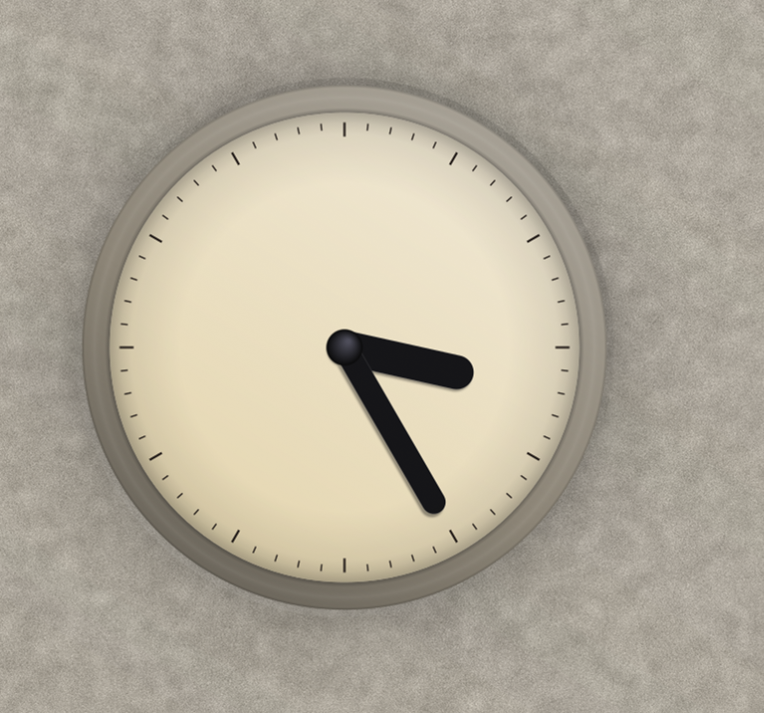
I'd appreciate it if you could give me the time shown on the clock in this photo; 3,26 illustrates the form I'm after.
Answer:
3,25
